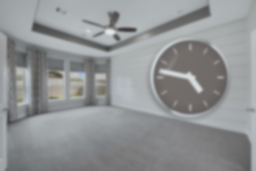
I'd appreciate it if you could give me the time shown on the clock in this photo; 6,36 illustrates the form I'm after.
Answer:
4,47
